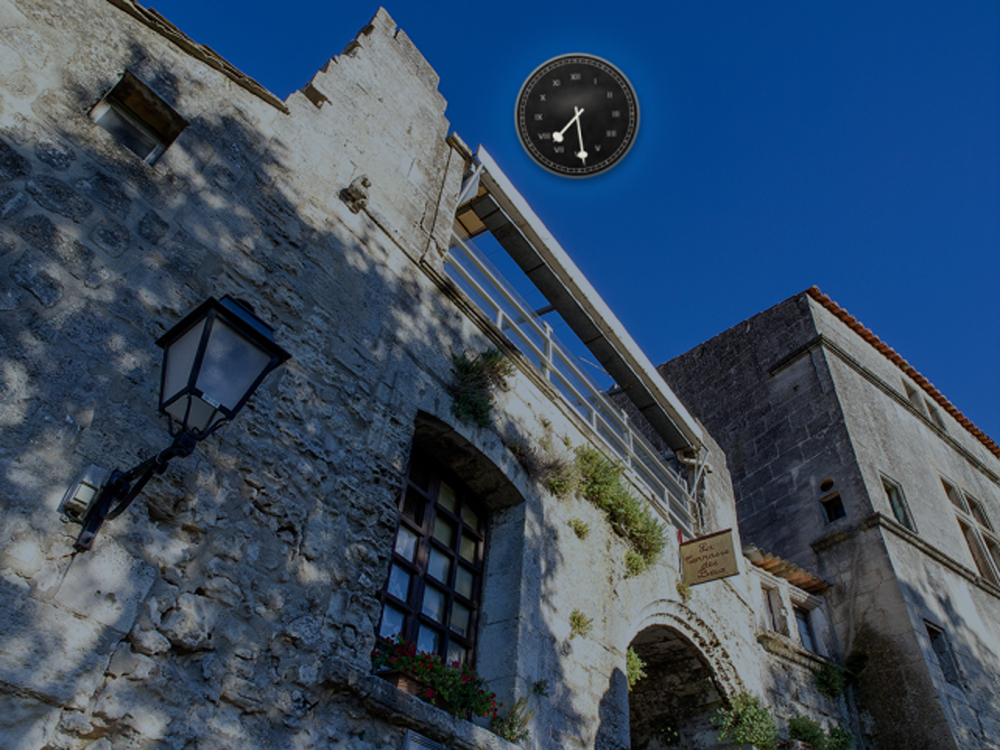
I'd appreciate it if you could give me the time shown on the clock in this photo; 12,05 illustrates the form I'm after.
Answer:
7,29
